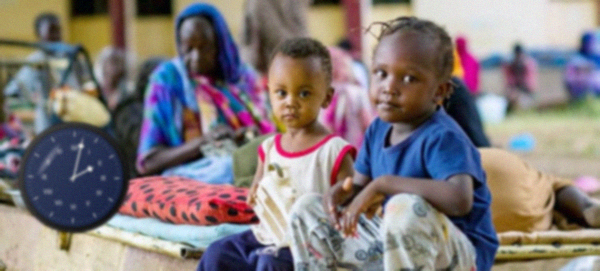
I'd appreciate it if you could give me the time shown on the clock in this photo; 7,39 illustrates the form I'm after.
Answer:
2,02
